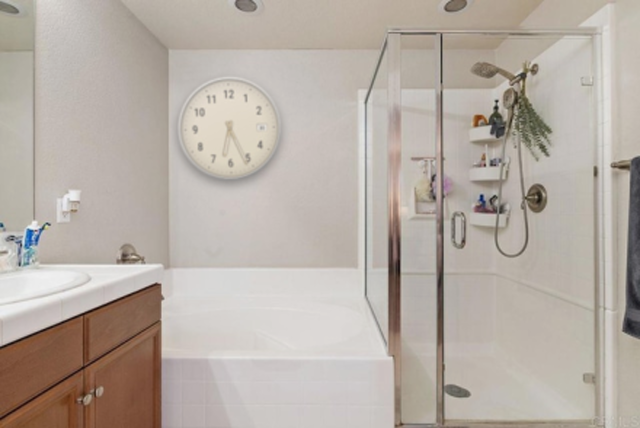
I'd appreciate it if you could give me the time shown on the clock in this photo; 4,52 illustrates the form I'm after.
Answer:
6,26
